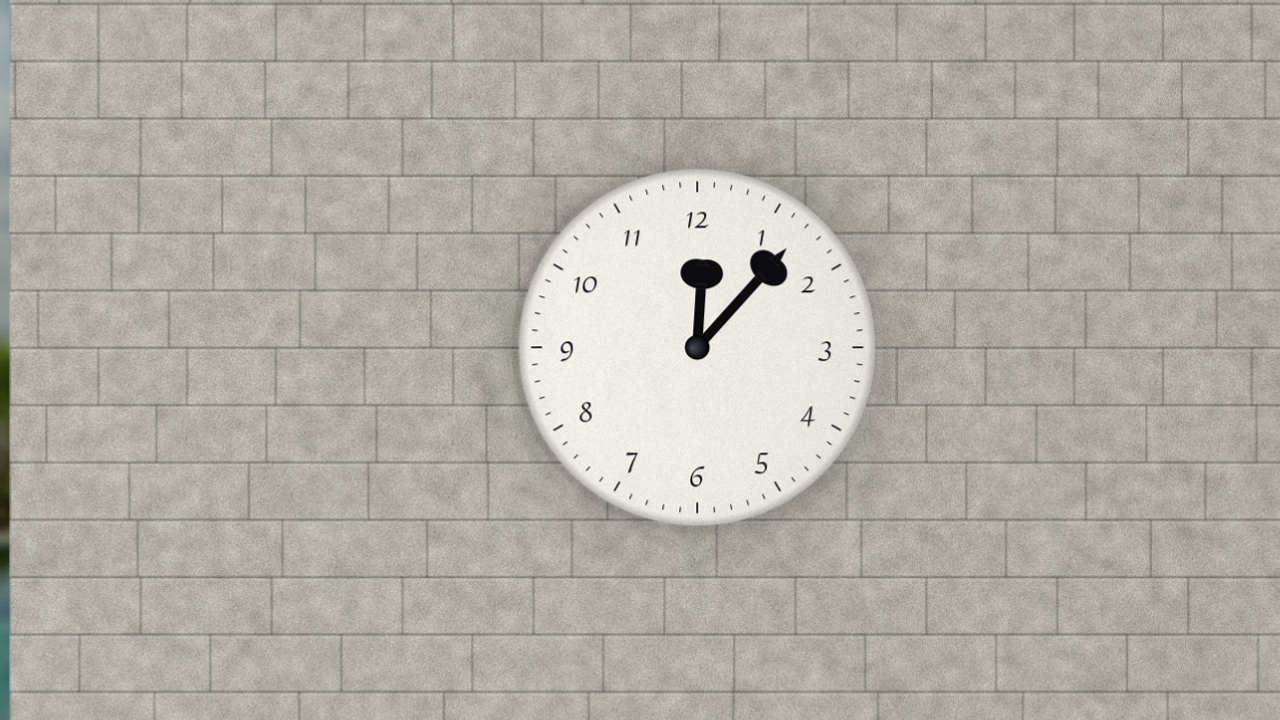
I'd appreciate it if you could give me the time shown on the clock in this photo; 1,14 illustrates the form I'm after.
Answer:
12,07
